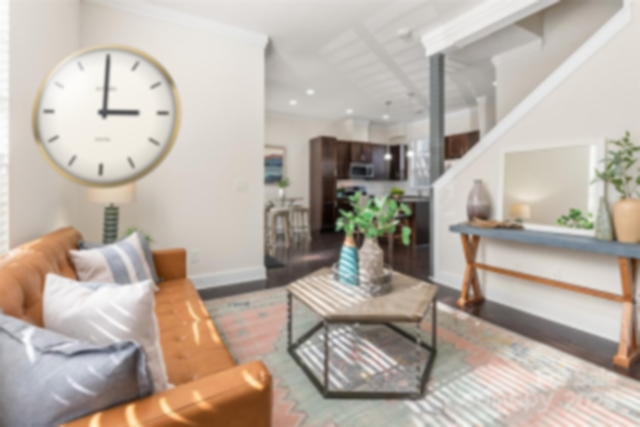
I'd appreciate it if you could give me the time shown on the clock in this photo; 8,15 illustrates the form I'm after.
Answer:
3,00
